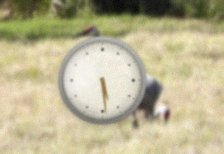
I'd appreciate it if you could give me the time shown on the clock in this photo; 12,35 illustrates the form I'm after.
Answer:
5,29
